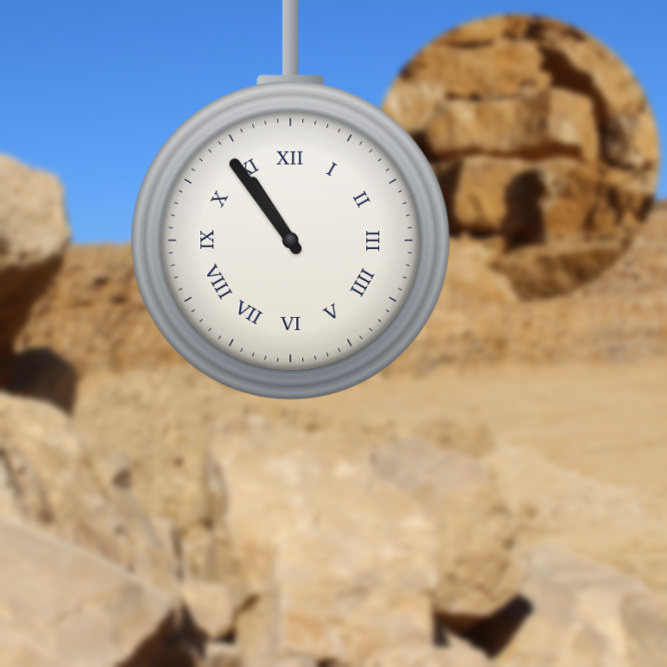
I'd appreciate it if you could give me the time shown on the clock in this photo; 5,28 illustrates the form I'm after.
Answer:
10,54
